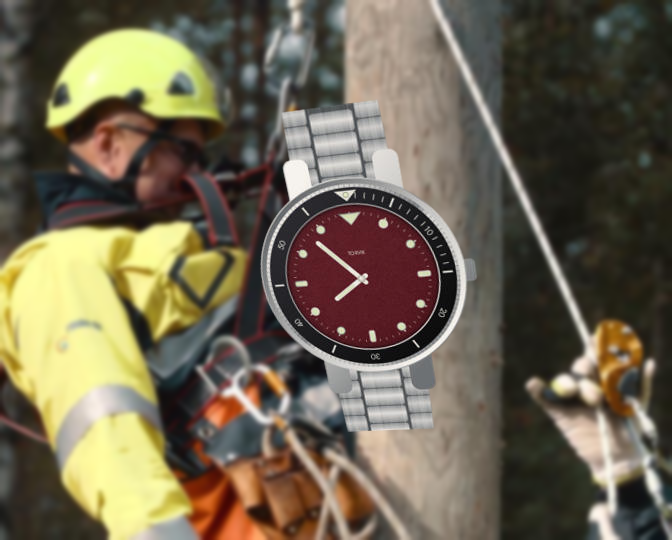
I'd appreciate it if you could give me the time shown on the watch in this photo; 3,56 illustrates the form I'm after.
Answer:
7,53
